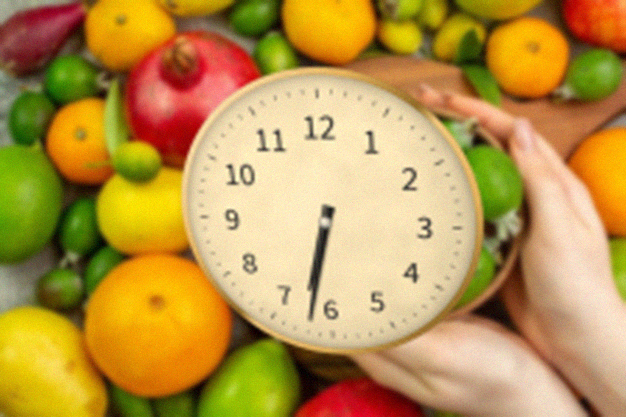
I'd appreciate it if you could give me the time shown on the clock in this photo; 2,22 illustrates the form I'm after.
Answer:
6,32
